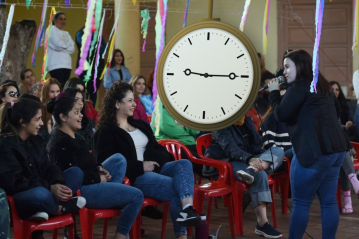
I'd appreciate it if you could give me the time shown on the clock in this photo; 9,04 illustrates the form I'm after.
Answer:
9,15
